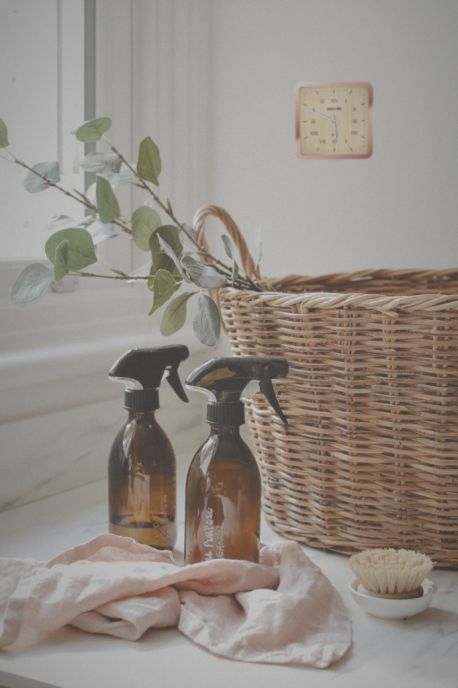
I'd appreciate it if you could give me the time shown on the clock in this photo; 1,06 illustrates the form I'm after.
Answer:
5,49
